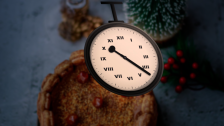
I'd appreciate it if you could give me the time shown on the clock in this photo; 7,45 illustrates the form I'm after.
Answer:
10,22
